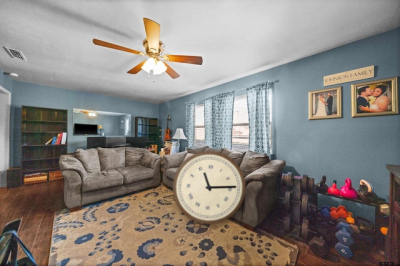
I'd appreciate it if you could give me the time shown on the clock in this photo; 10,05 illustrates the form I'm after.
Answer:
11,14
